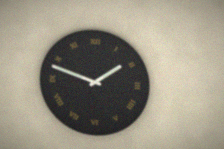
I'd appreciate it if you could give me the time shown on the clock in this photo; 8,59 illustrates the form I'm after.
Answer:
1,48
